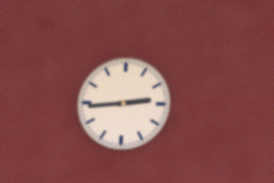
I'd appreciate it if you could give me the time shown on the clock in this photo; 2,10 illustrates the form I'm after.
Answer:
2,44
